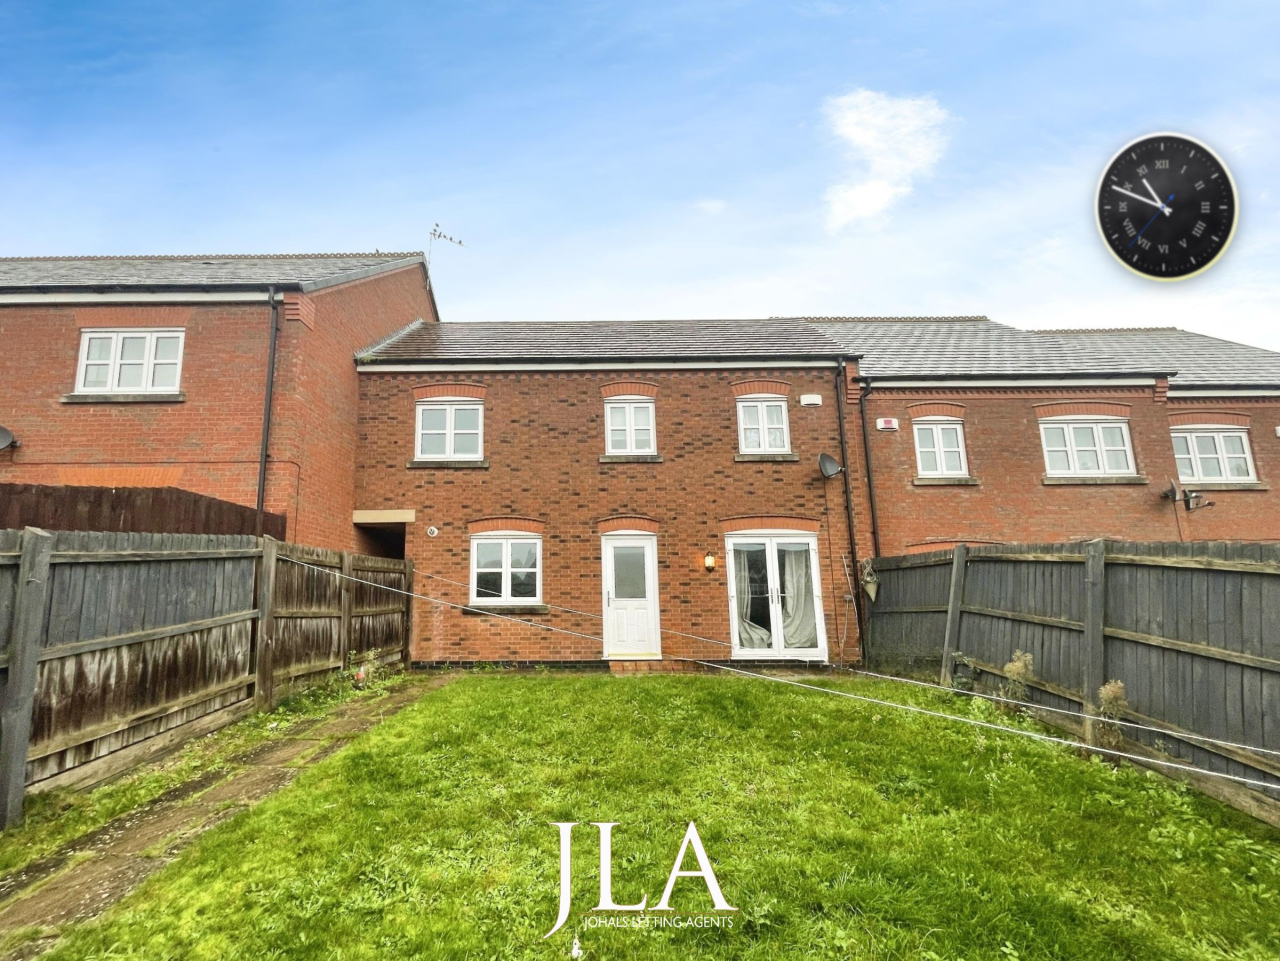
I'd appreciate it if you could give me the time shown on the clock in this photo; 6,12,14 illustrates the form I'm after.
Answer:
10,48,37
